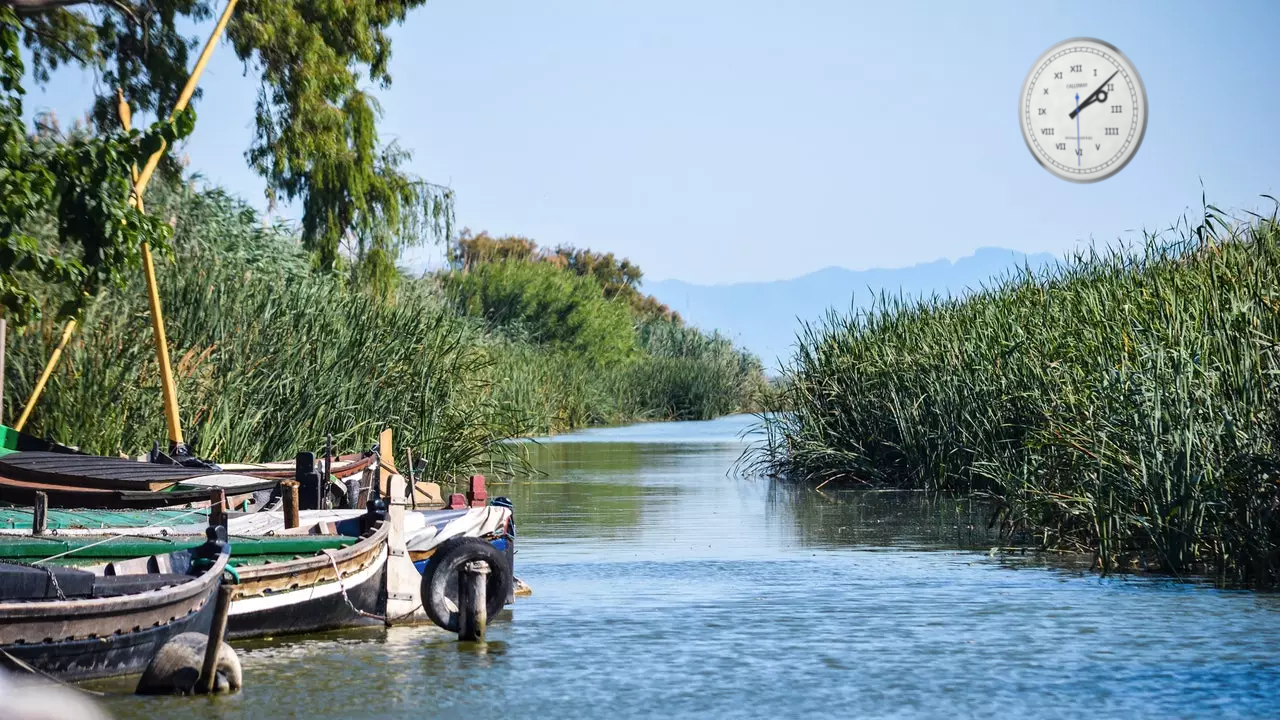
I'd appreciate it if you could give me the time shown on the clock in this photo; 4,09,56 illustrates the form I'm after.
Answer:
2,08,30
